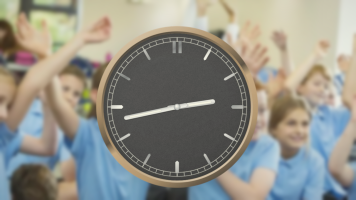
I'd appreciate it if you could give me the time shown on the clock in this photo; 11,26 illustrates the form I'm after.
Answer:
2,43
